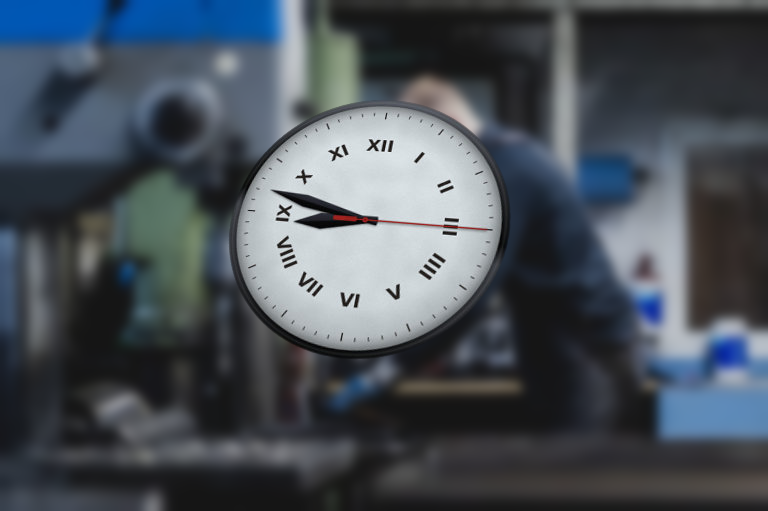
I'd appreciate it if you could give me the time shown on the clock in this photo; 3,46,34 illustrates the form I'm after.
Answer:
8,47,15
